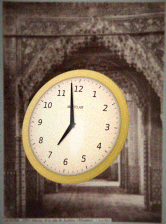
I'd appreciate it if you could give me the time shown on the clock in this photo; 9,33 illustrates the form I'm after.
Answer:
6,58
